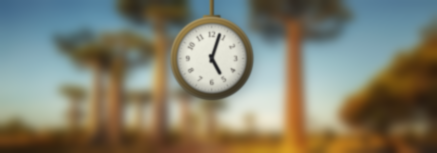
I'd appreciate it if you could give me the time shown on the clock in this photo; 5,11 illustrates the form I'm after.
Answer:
5,03
